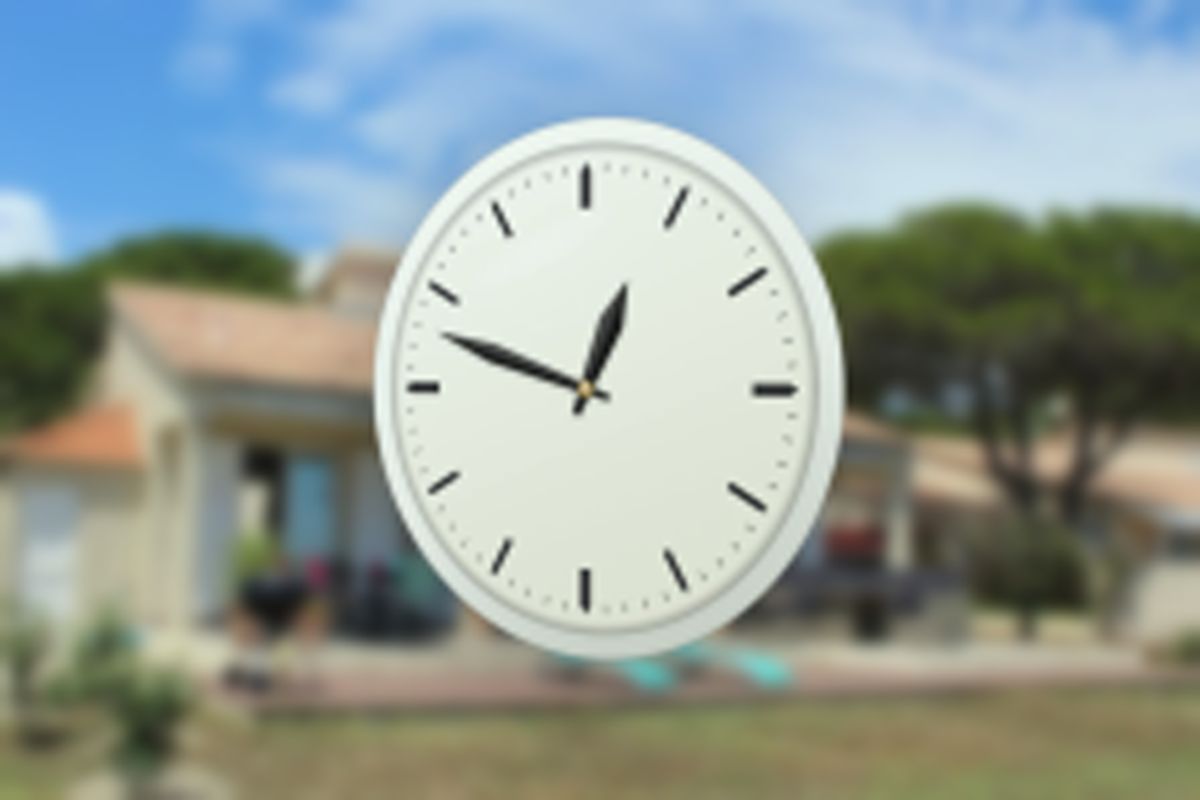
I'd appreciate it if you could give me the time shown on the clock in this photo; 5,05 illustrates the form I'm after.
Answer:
12,48
